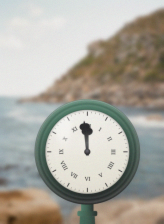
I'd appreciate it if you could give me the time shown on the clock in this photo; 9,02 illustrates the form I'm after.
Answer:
11,59
